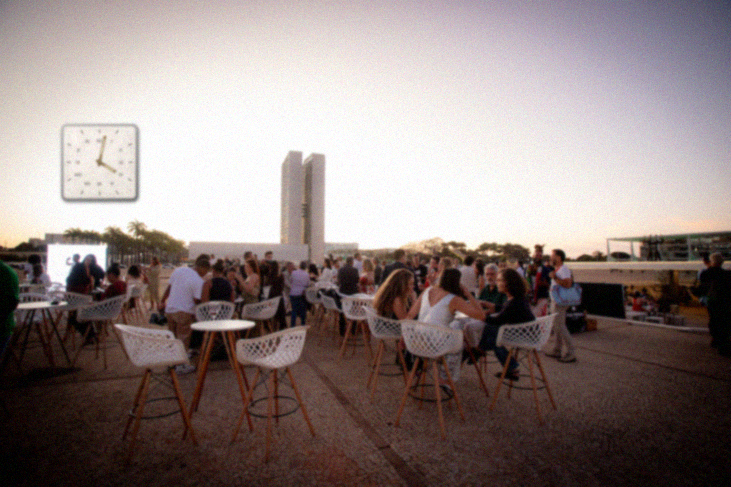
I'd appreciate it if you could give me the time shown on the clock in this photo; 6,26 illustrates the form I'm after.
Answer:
4,02
